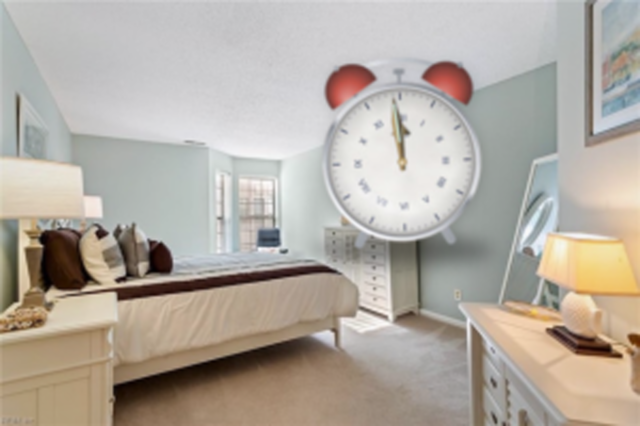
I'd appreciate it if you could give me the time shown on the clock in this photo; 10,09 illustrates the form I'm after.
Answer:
11,59
